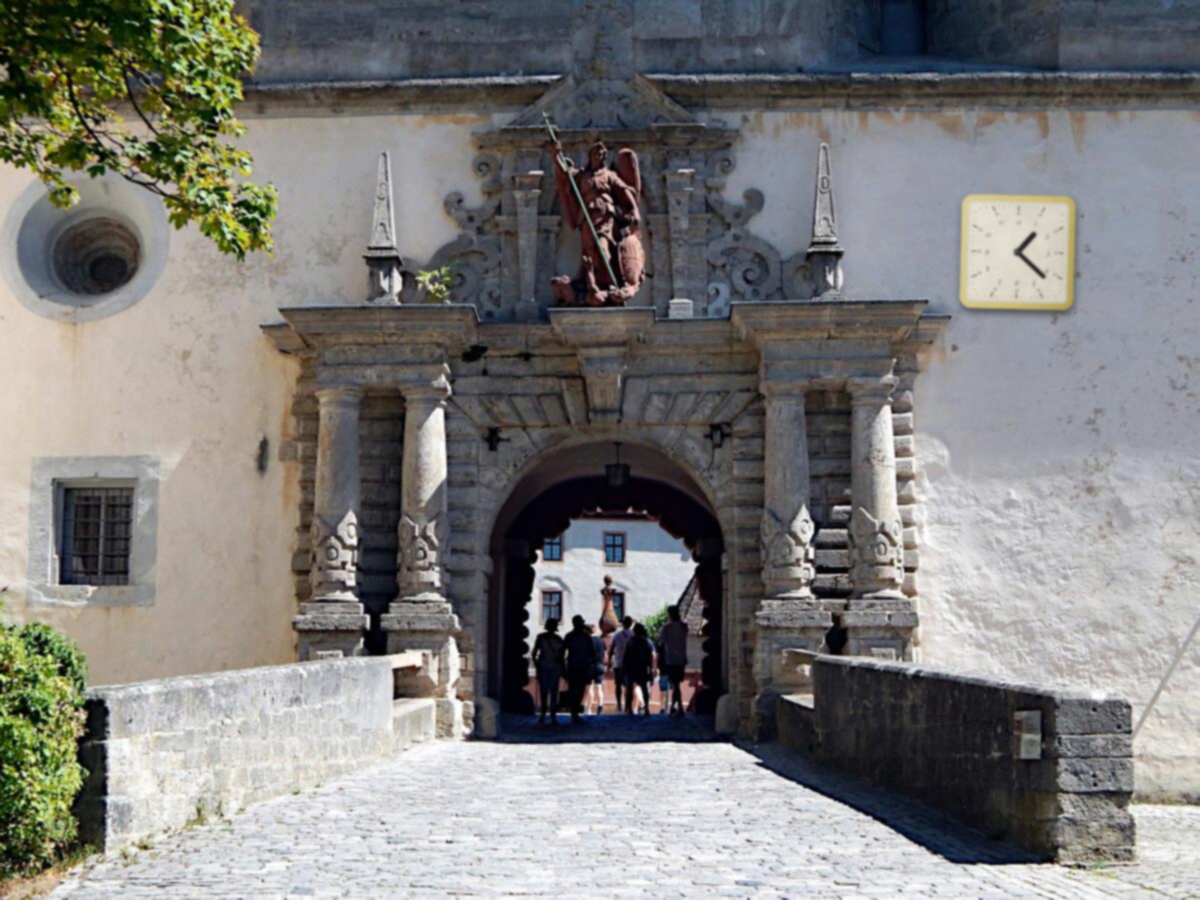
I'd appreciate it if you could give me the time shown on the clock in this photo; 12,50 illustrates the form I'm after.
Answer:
1,22
